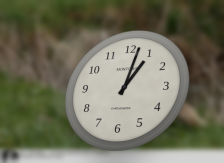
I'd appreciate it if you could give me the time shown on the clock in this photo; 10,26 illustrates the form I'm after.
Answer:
1,02
